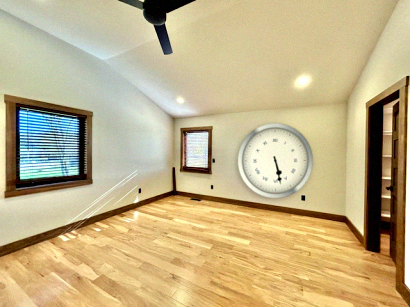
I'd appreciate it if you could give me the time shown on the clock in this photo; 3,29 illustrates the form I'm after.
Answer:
5,28
